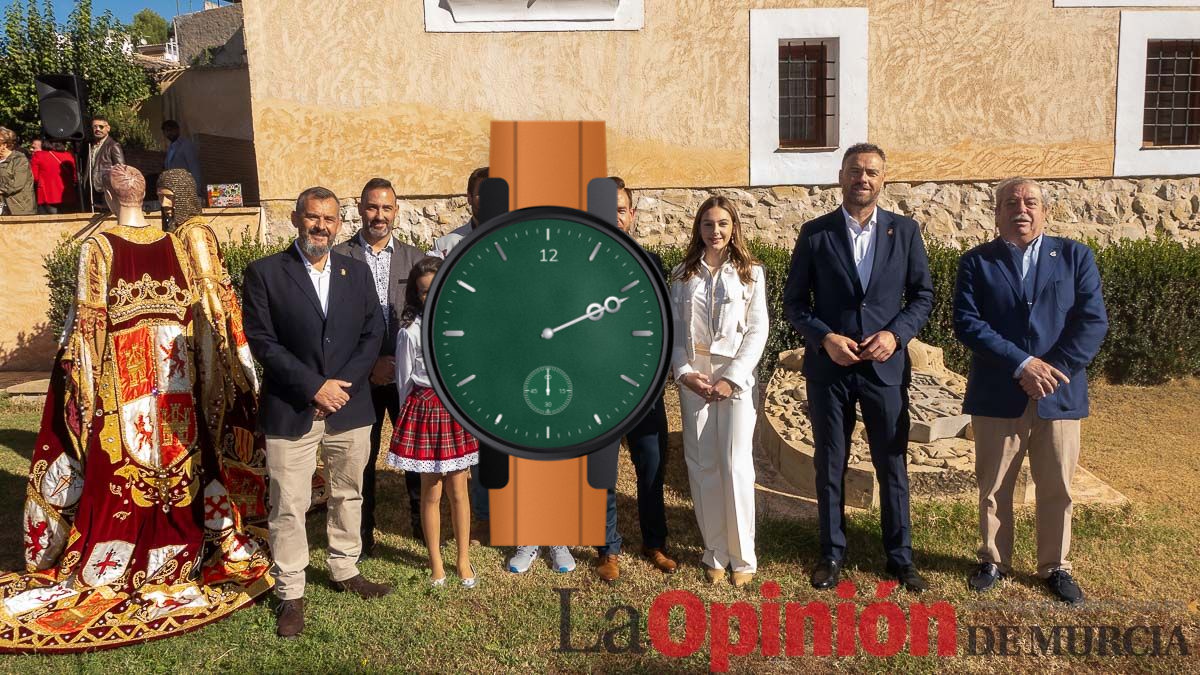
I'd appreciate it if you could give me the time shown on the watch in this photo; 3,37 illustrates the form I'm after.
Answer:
2,11
